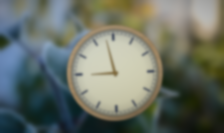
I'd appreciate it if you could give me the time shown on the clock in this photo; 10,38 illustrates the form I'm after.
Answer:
8,58
